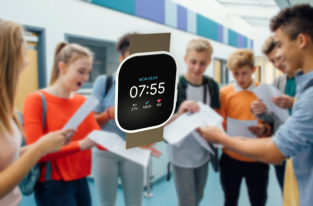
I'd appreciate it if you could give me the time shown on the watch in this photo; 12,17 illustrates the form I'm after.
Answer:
7,55
